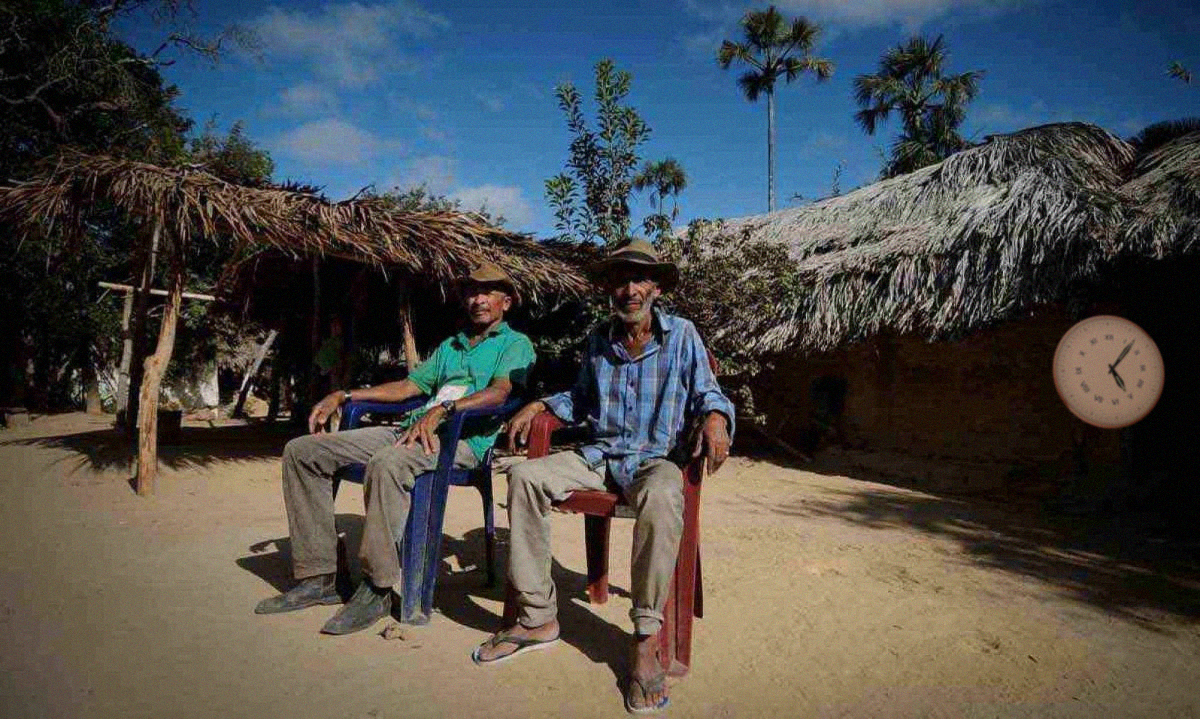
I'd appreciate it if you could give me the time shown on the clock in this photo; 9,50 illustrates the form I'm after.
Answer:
5,07
